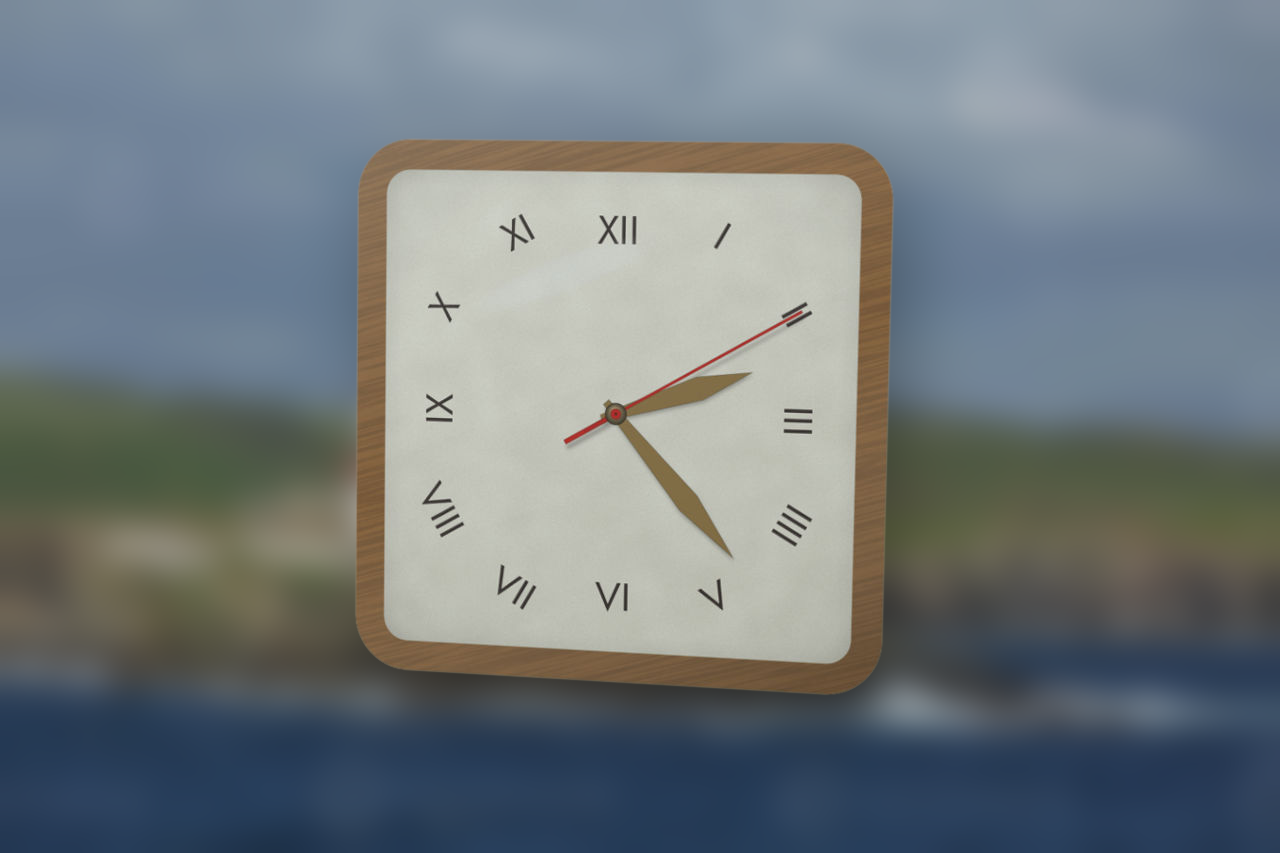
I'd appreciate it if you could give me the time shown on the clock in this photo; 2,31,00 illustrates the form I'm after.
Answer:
2,23,10
